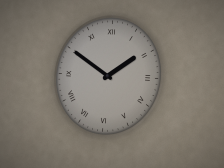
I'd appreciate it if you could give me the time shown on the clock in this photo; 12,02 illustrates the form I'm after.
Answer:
1,50
